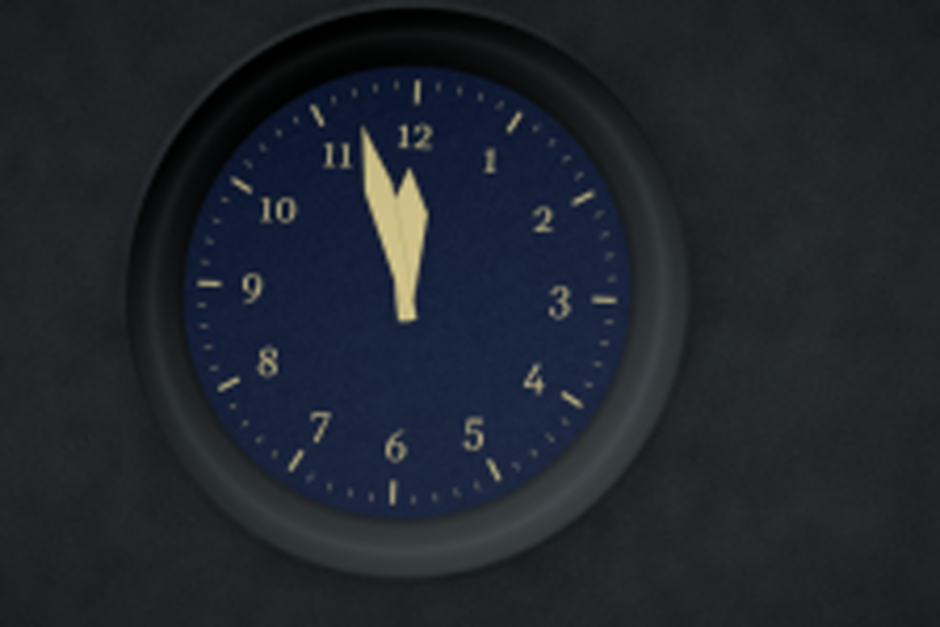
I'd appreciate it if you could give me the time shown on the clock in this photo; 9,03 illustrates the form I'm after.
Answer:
11,57
